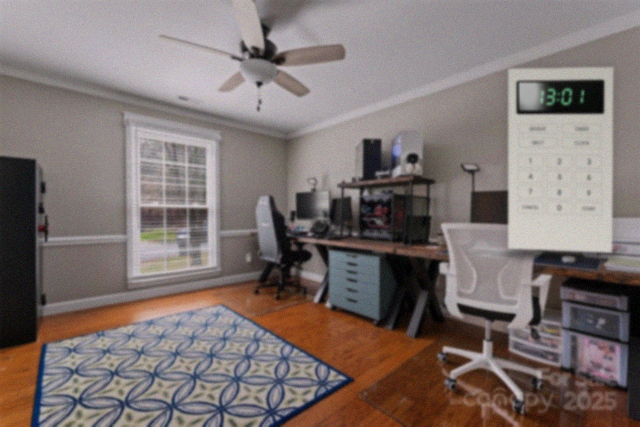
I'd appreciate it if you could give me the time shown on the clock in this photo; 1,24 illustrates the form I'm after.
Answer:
13,01
